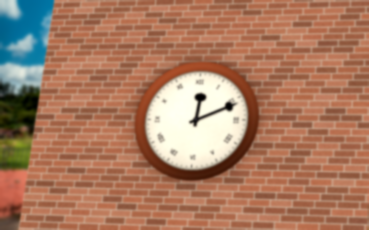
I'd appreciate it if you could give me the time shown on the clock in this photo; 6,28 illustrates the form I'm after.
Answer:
12,11
